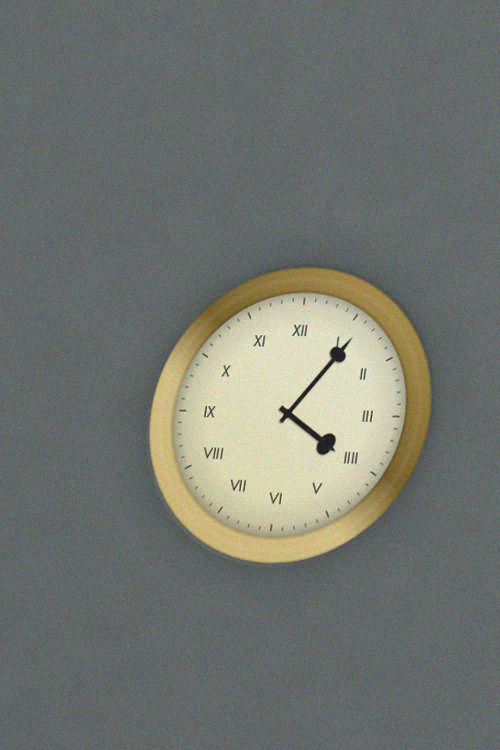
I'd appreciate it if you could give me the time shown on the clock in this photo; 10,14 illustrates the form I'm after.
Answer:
4,06
